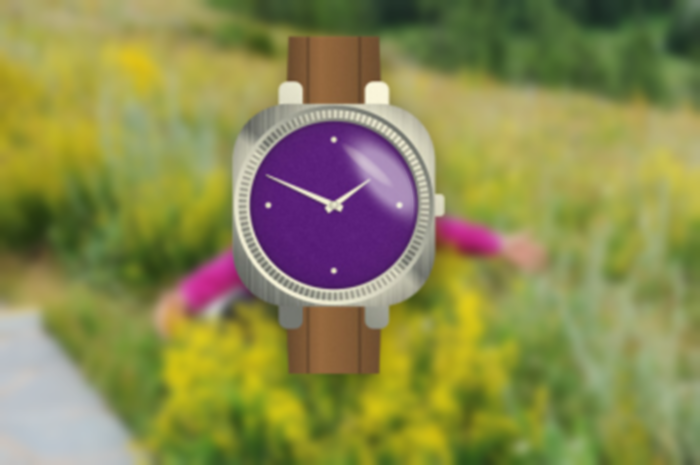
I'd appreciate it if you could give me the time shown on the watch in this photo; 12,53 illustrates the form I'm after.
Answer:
1,49
